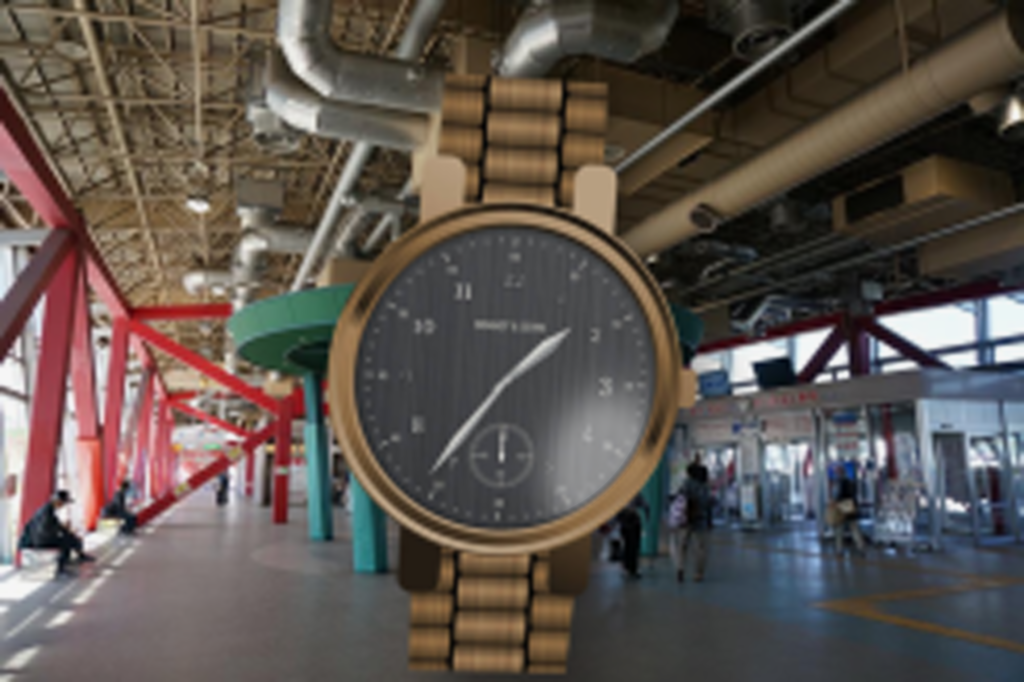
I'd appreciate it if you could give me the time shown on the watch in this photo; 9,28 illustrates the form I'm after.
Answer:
1,36
